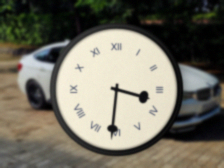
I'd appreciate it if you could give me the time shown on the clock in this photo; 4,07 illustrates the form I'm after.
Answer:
3,31
